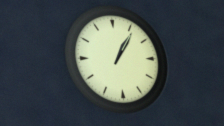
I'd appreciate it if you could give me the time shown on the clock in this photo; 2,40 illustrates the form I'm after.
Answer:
1,06
